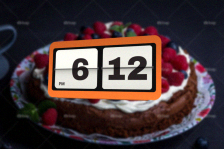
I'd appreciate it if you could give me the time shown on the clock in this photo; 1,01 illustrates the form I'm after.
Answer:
6,12
